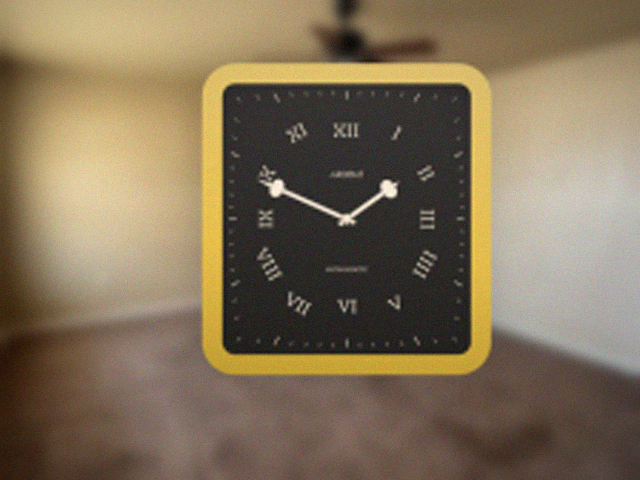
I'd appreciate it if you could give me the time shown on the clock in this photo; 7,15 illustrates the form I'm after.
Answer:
1,49
